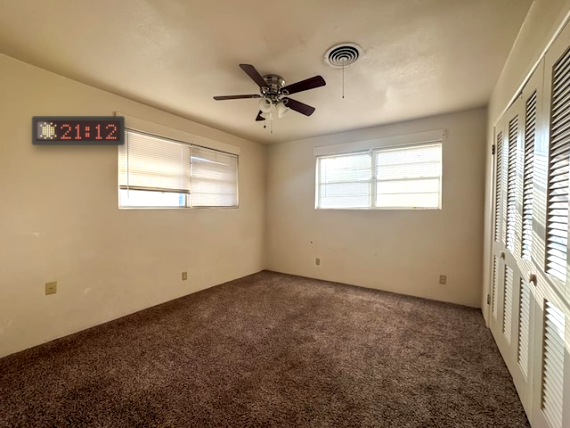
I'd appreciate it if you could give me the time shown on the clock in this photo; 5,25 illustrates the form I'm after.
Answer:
21,12
